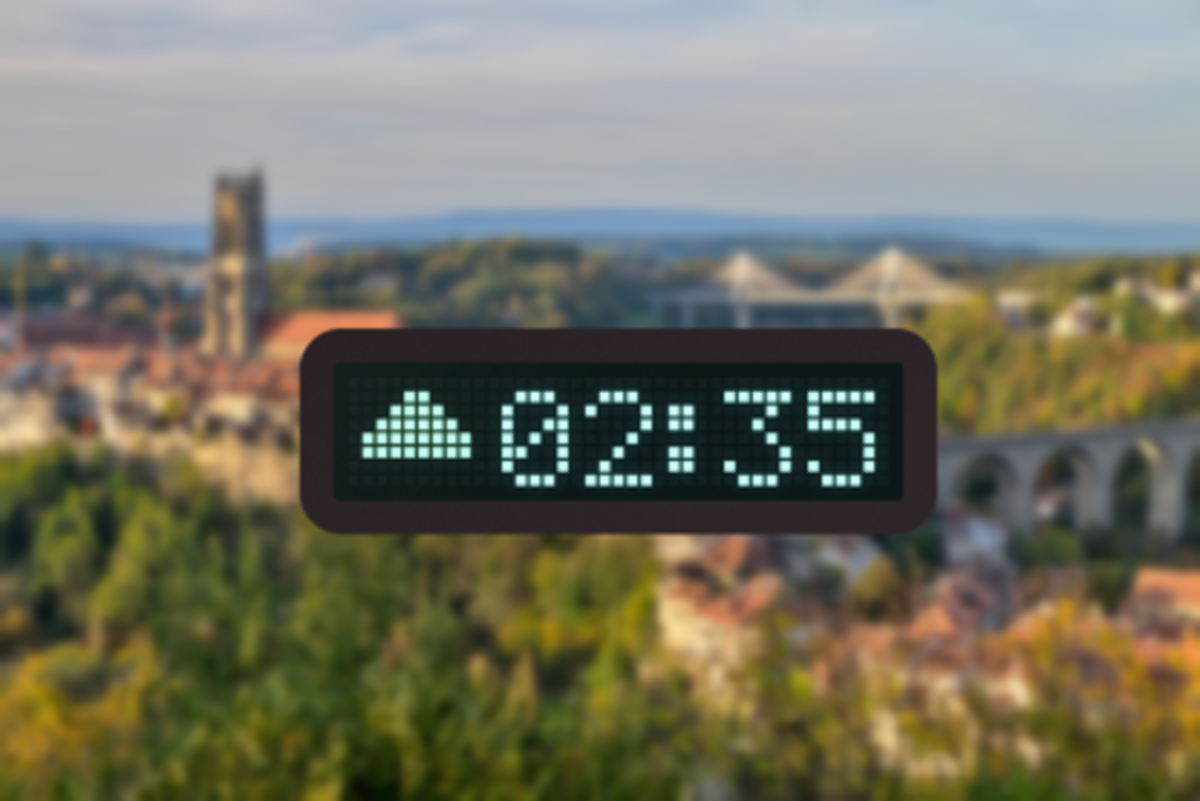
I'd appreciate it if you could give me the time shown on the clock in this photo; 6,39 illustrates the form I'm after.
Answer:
2,35
